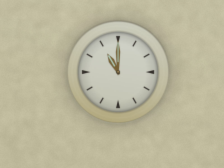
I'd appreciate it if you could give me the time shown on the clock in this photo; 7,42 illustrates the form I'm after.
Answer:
11,00
